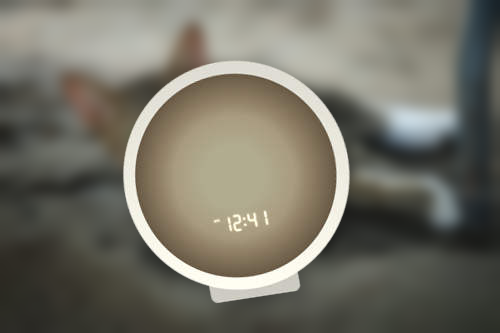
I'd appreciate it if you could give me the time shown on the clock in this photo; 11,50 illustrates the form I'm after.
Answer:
12,41
